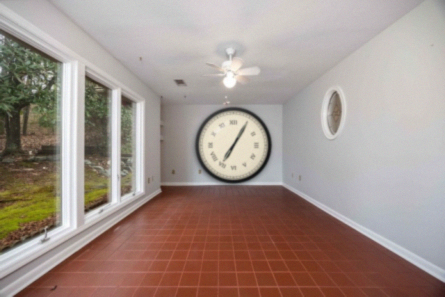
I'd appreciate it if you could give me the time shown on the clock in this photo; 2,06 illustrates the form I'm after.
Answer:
7,05
